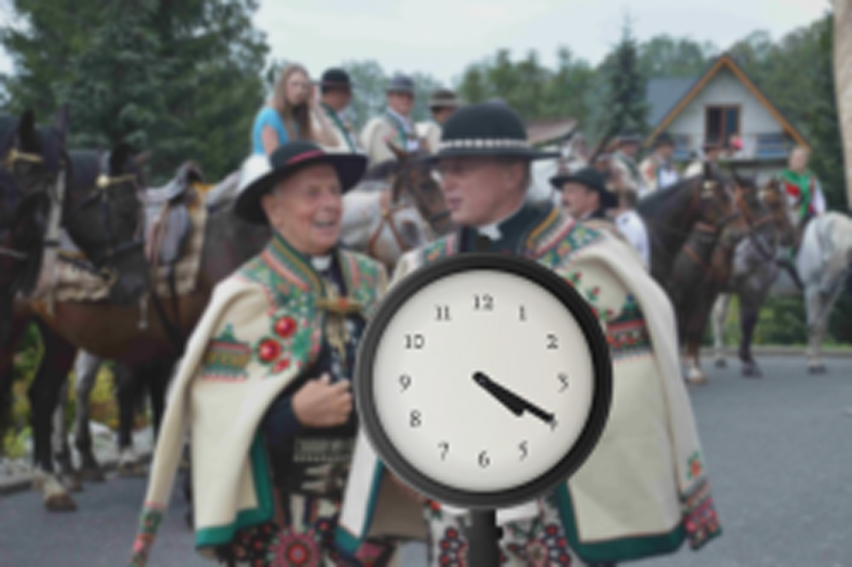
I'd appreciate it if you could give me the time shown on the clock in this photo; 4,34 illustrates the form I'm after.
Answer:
4,20
